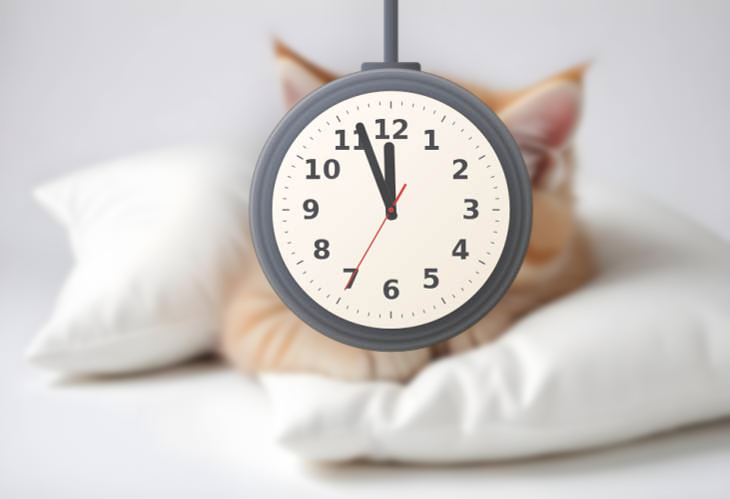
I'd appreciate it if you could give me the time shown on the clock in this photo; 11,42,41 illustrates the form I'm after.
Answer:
11,56,35
